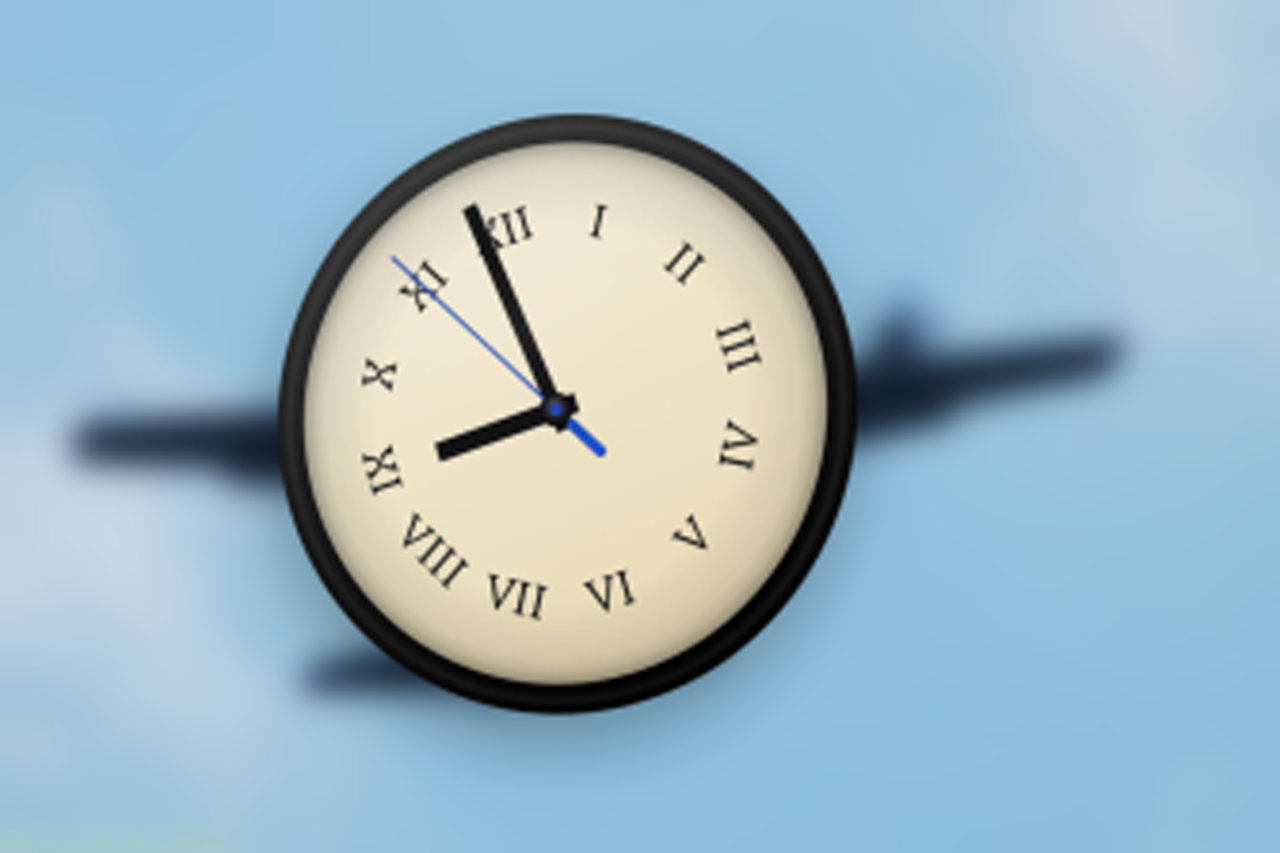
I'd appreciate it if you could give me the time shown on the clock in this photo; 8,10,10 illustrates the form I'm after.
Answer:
8,58,55
